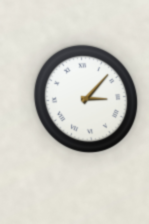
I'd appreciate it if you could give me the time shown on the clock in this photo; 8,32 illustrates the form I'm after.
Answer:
3,08
